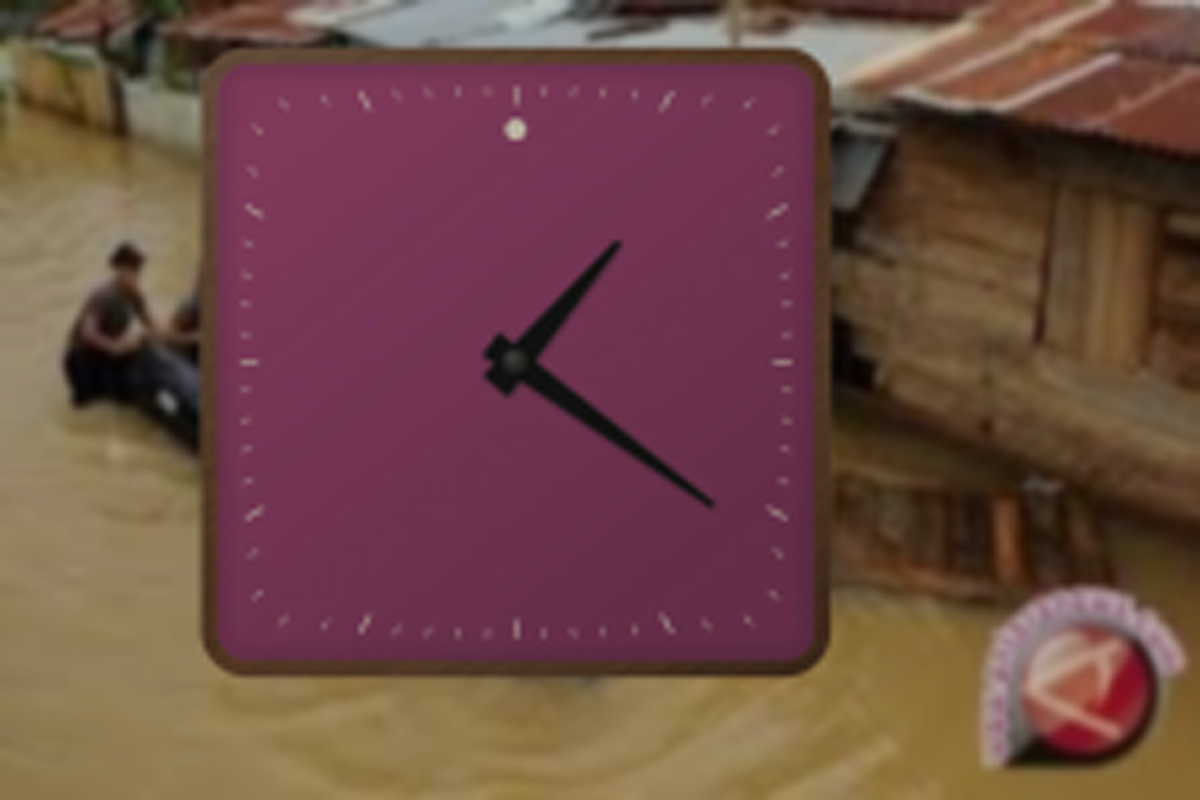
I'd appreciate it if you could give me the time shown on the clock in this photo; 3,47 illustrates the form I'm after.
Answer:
1,21
